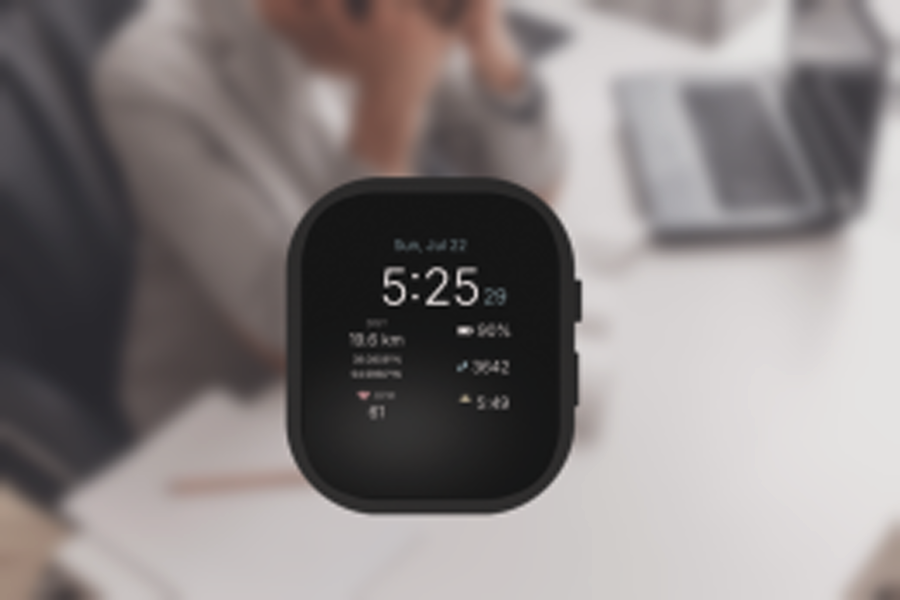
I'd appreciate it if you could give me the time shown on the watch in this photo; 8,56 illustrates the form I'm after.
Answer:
5,25
